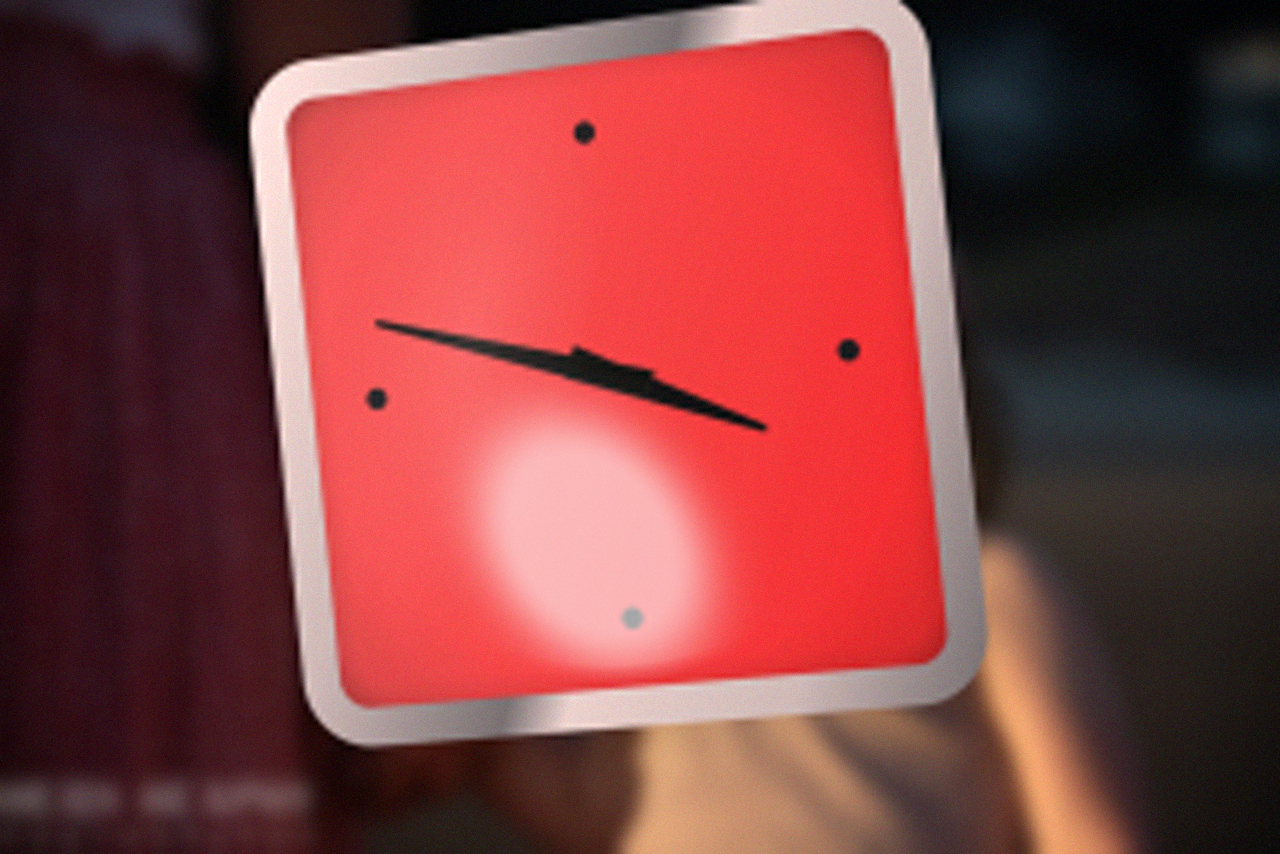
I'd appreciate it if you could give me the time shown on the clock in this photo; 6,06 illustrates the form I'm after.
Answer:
3,48
